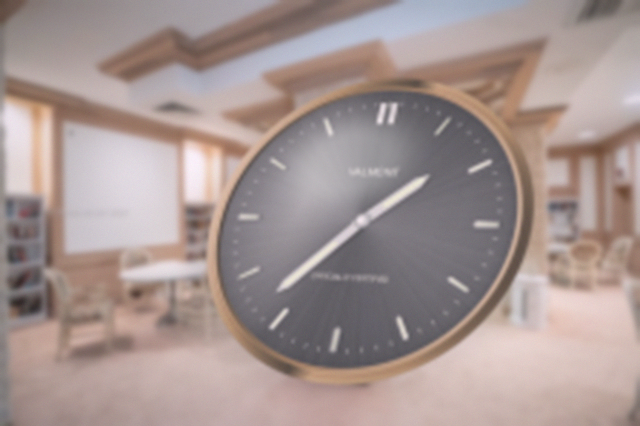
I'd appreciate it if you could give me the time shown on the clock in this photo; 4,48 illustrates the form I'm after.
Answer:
1,37
